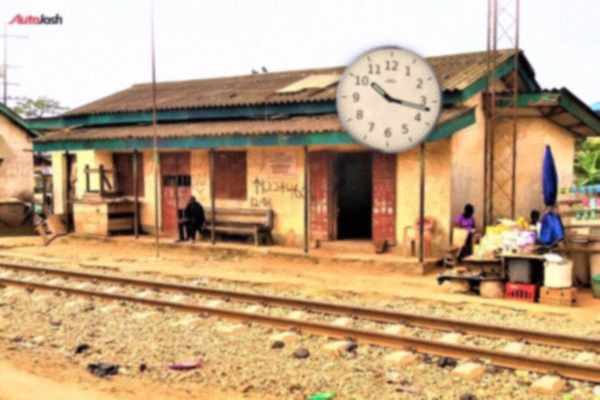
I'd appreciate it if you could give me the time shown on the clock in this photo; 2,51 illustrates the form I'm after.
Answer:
10,17
